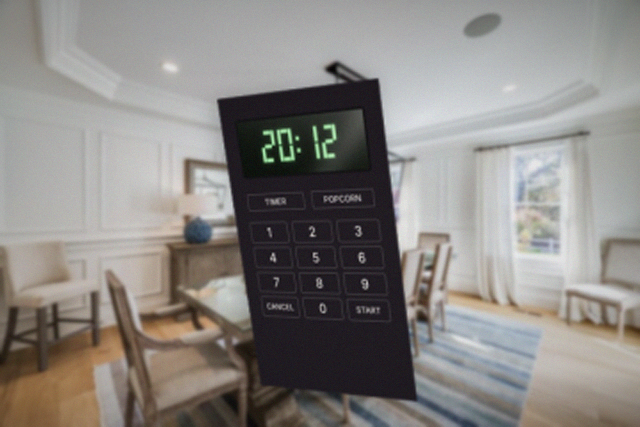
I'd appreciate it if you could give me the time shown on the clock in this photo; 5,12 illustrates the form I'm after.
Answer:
20,12
